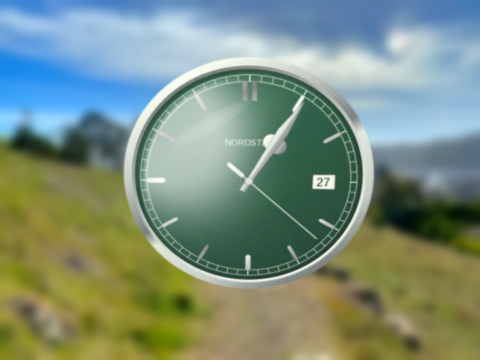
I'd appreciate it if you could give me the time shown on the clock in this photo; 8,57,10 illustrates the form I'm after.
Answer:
1,05,22
